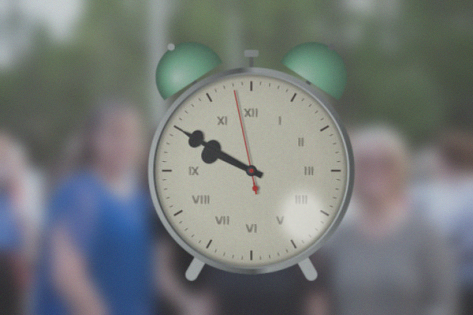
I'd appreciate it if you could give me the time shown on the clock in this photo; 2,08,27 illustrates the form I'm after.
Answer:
9,49,58
